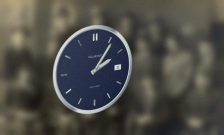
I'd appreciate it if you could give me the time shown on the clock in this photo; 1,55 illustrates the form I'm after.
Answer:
2,06
